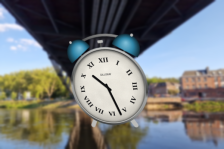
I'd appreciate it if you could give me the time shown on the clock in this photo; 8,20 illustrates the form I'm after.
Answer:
10,27
